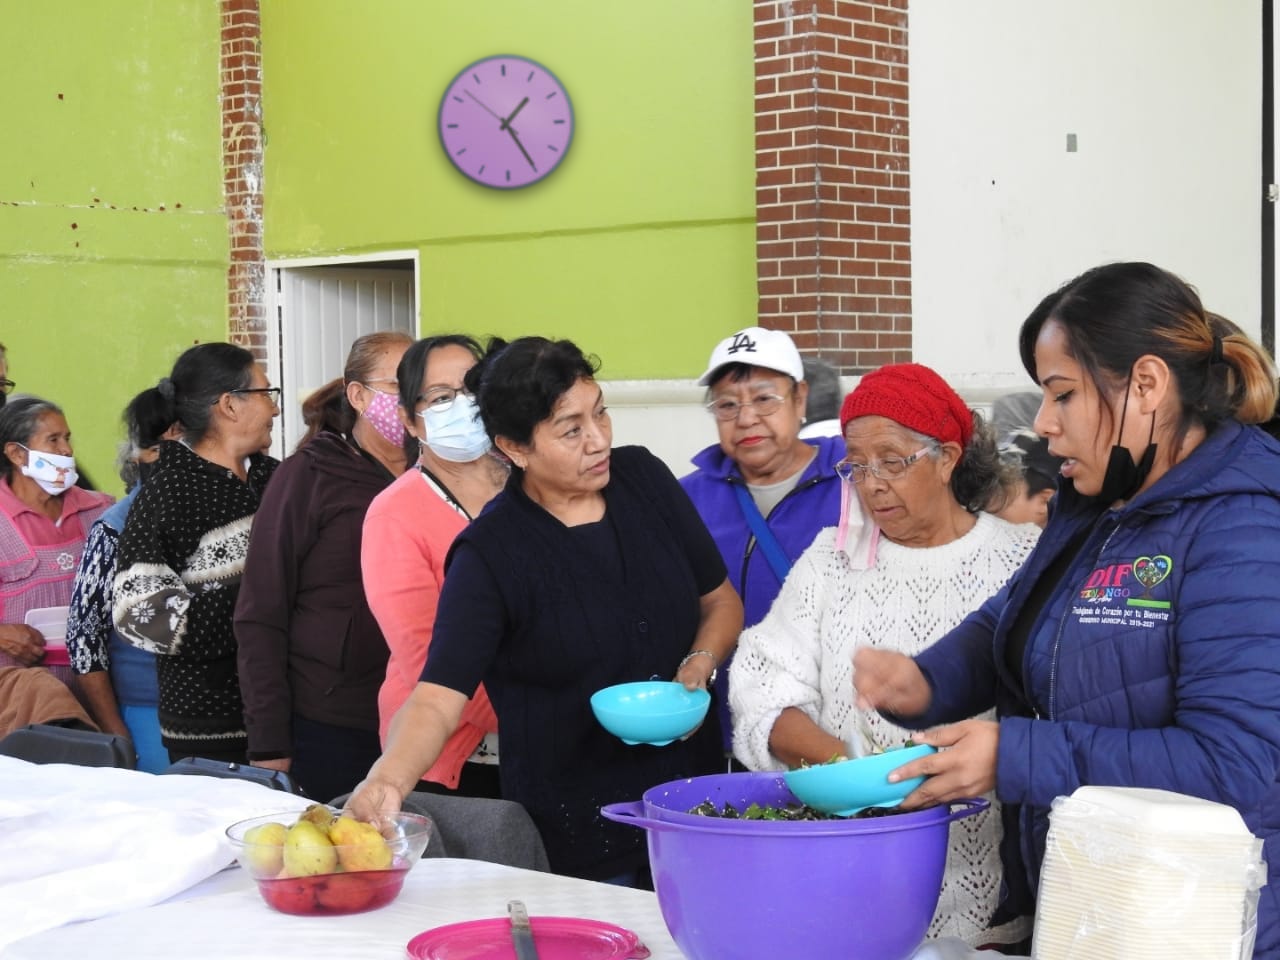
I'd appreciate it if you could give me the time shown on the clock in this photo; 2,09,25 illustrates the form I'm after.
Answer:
1,24,52
